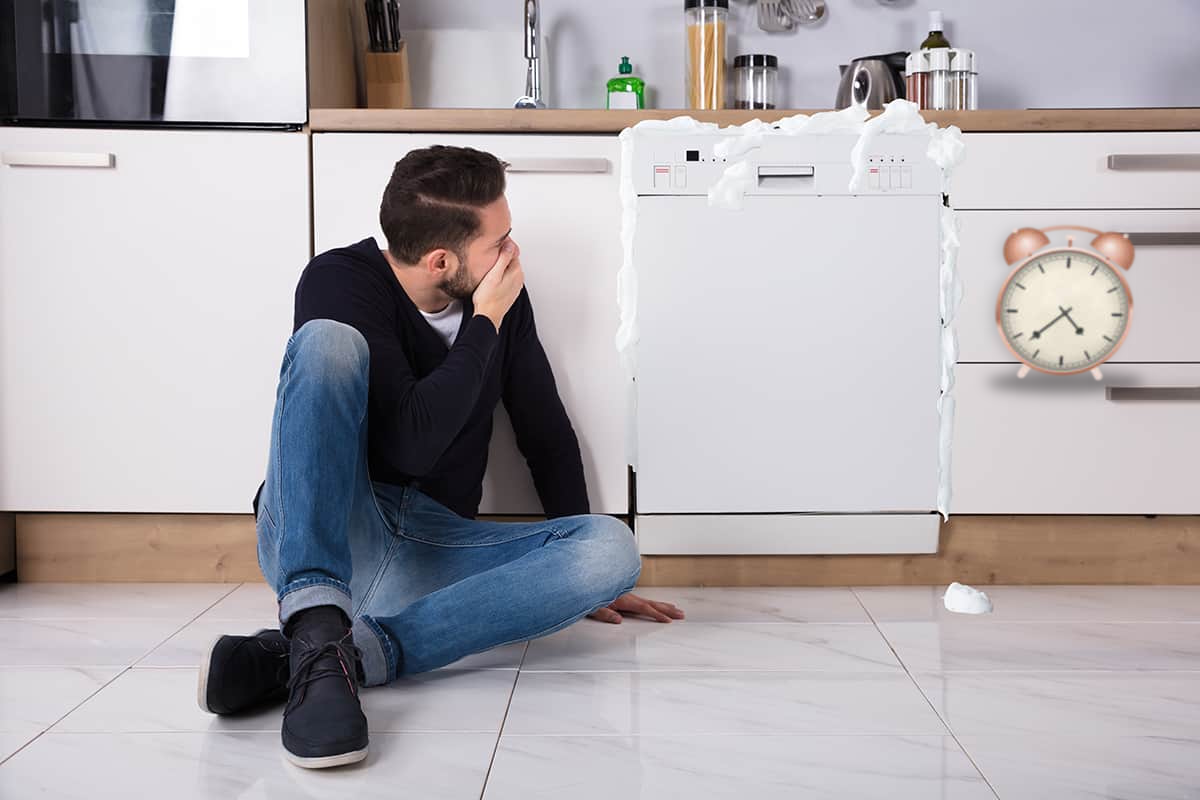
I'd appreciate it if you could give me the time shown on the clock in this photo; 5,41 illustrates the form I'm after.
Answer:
4,38
